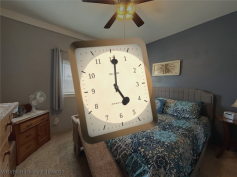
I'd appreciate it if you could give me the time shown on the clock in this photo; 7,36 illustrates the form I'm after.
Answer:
5,01
